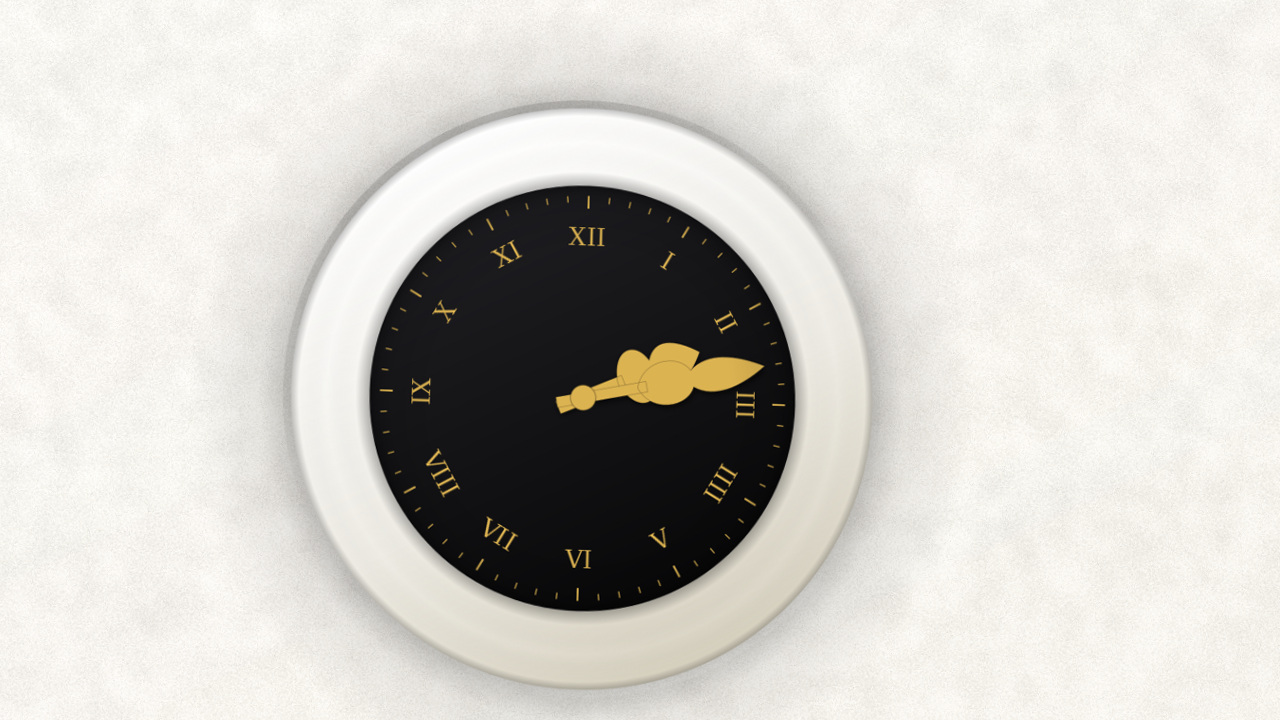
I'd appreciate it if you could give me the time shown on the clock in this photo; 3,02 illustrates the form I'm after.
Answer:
2,13
